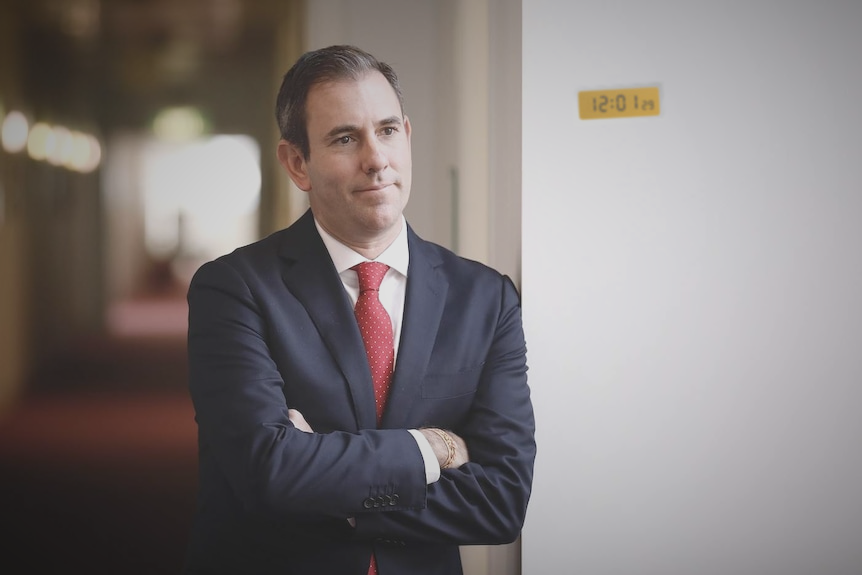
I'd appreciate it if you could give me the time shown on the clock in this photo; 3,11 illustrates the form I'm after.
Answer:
12,01
